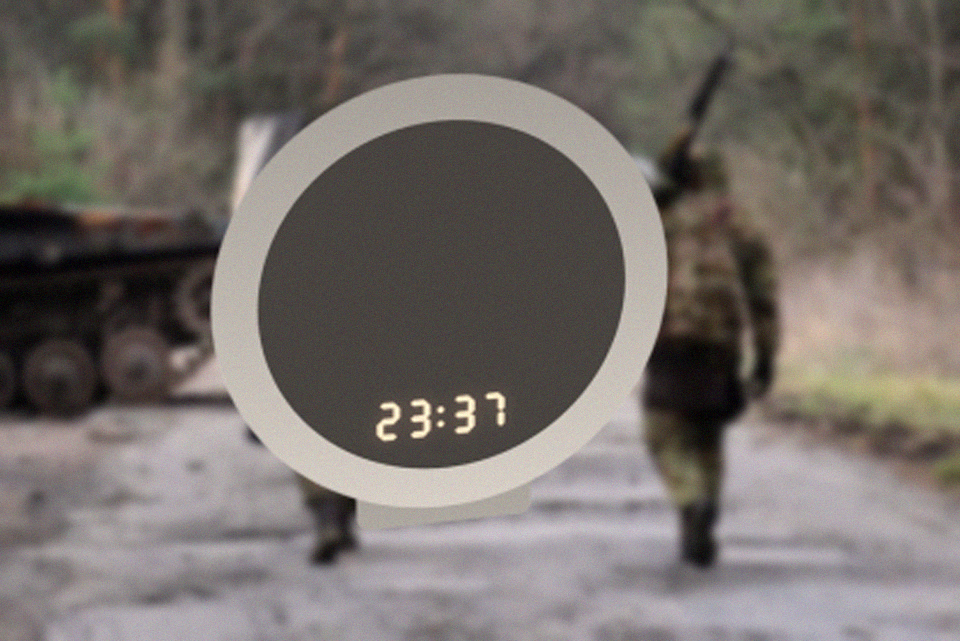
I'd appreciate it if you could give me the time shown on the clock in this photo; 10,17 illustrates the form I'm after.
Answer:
23,37
